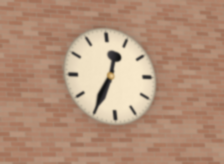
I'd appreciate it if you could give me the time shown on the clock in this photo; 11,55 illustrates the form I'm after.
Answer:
12,35
